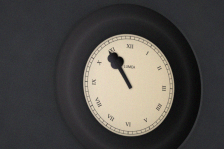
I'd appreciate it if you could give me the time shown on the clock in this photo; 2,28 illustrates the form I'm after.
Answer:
10,54
